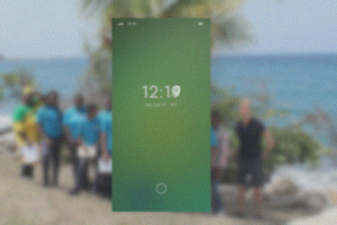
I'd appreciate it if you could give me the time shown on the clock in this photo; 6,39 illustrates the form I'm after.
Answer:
12,19
